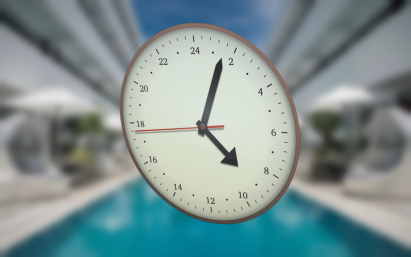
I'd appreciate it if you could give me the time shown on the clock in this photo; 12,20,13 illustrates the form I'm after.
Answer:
9,03,44
